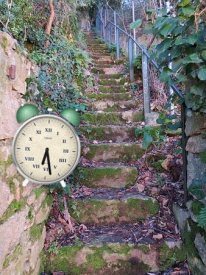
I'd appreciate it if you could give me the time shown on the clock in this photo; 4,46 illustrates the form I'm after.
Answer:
6,28
